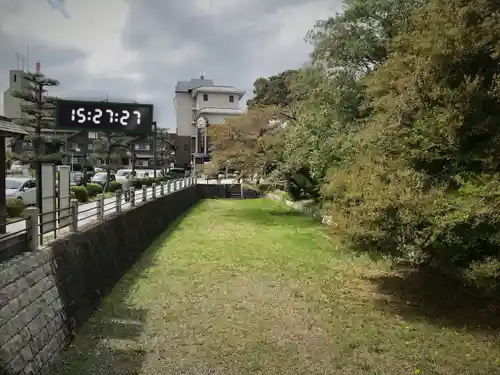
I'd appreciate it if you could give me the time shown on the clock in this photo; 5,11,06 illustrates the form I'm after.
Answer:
15,27,27
